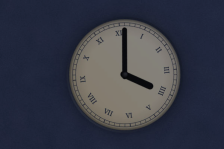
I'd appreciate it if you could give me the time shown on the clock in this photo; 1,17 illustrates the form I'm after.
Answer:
4,01
